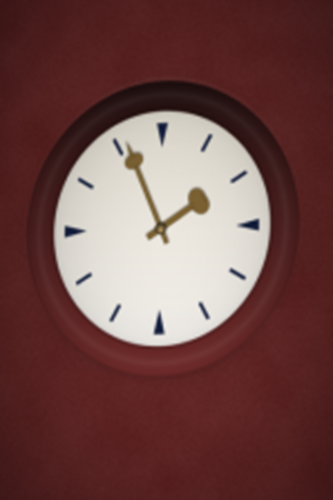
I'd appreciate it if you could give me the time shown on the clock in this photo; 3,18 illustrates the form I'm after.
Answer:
1,56
